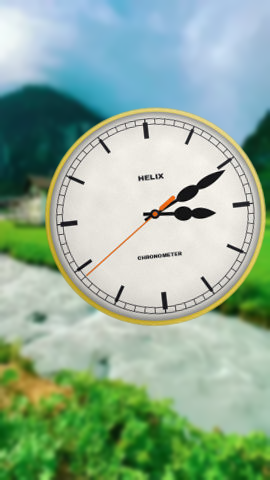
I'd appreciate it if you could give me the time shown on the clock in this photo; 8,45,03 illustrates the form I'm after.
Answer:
3,10,39
